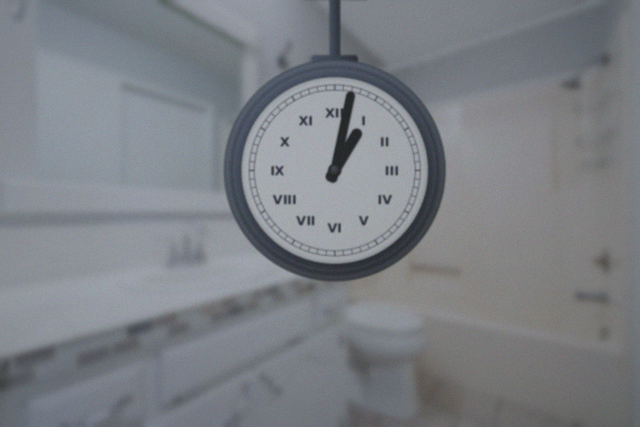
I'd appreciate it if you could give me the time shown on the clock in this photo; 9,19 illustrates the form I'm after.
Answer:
1,02
